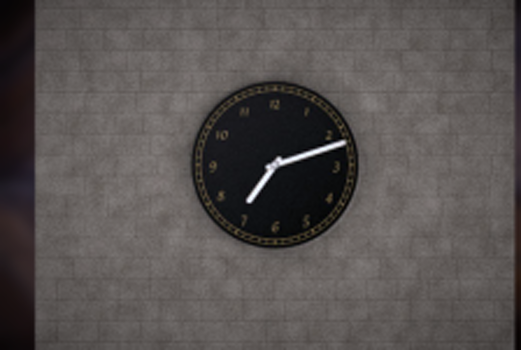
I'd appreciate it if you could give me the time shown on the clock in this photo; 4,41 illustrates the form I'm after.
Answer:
7,12
